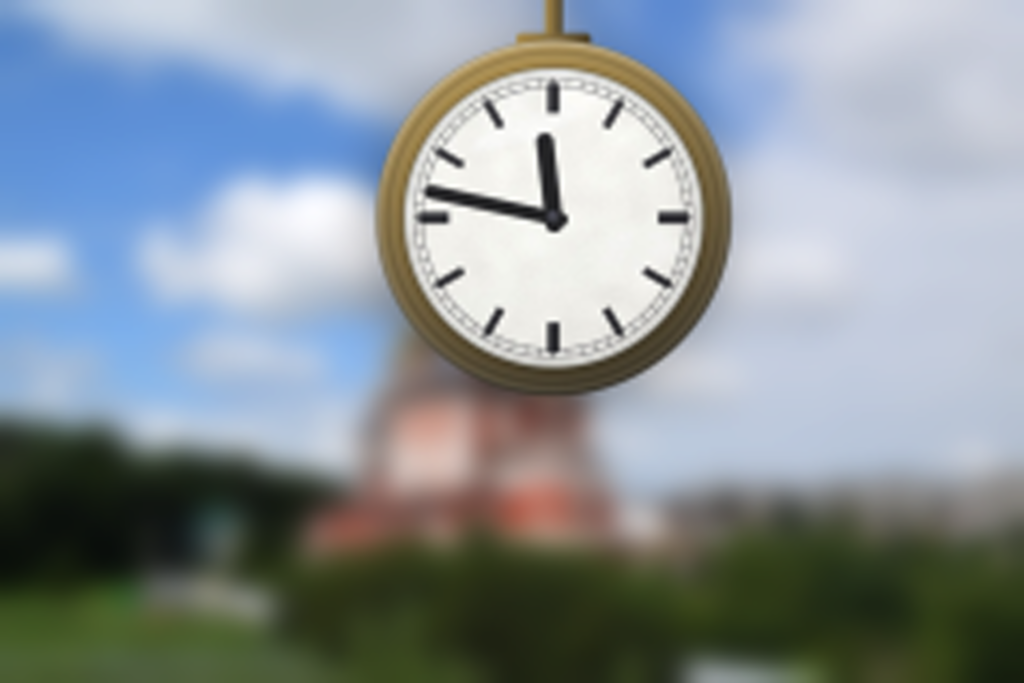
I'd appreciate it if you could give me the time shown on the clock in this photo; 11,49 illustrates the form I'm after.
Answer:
11,47
